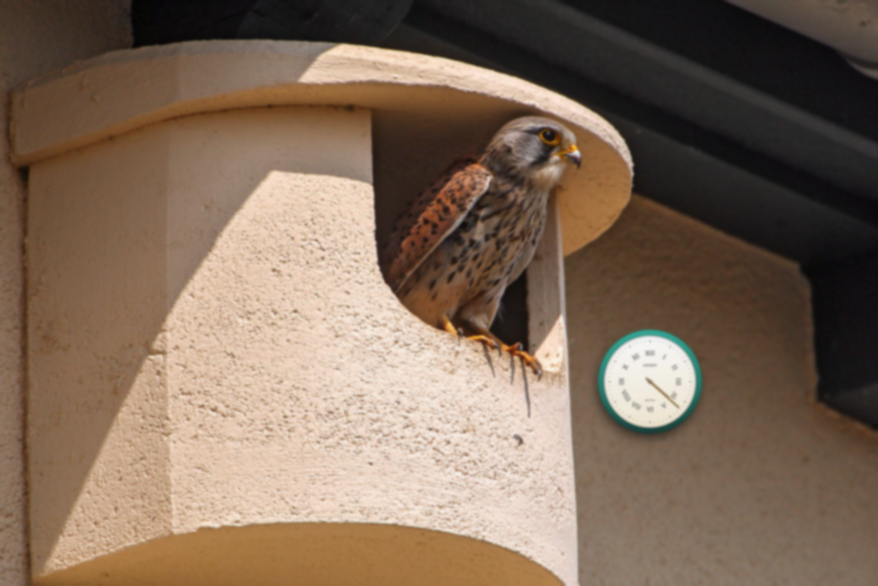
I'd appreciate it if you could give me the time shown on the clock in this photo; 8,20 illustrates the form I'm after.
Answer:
4,22
